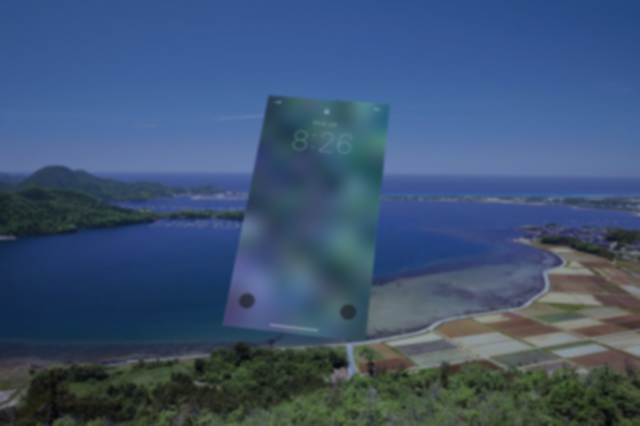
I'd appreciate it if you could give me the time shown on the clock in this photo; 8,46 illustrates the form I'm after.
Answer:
8,26
